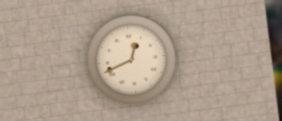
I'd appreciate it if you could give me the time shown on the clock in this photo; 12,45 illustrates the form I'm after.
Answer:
12,42
